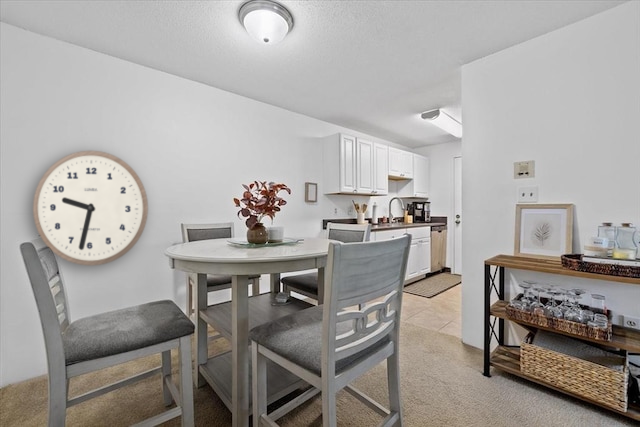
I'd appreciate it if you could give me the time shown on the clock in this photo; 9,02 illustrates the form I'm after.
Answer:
9,32
